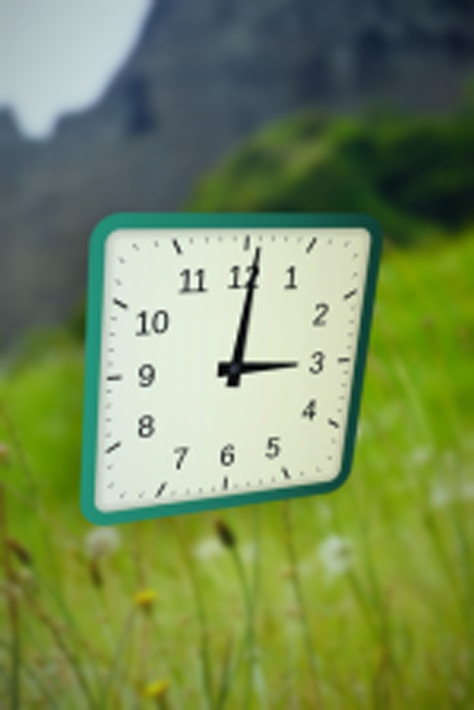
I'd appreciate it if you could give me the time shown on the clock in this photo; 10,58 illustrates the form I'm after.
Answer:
3,01
